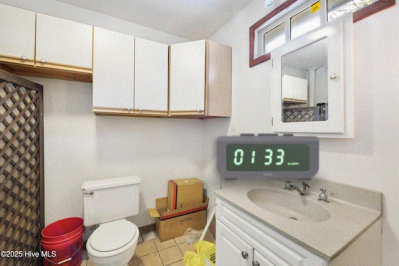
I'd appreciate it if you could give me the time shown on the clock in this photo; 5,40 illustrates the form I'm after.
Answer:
1,33
